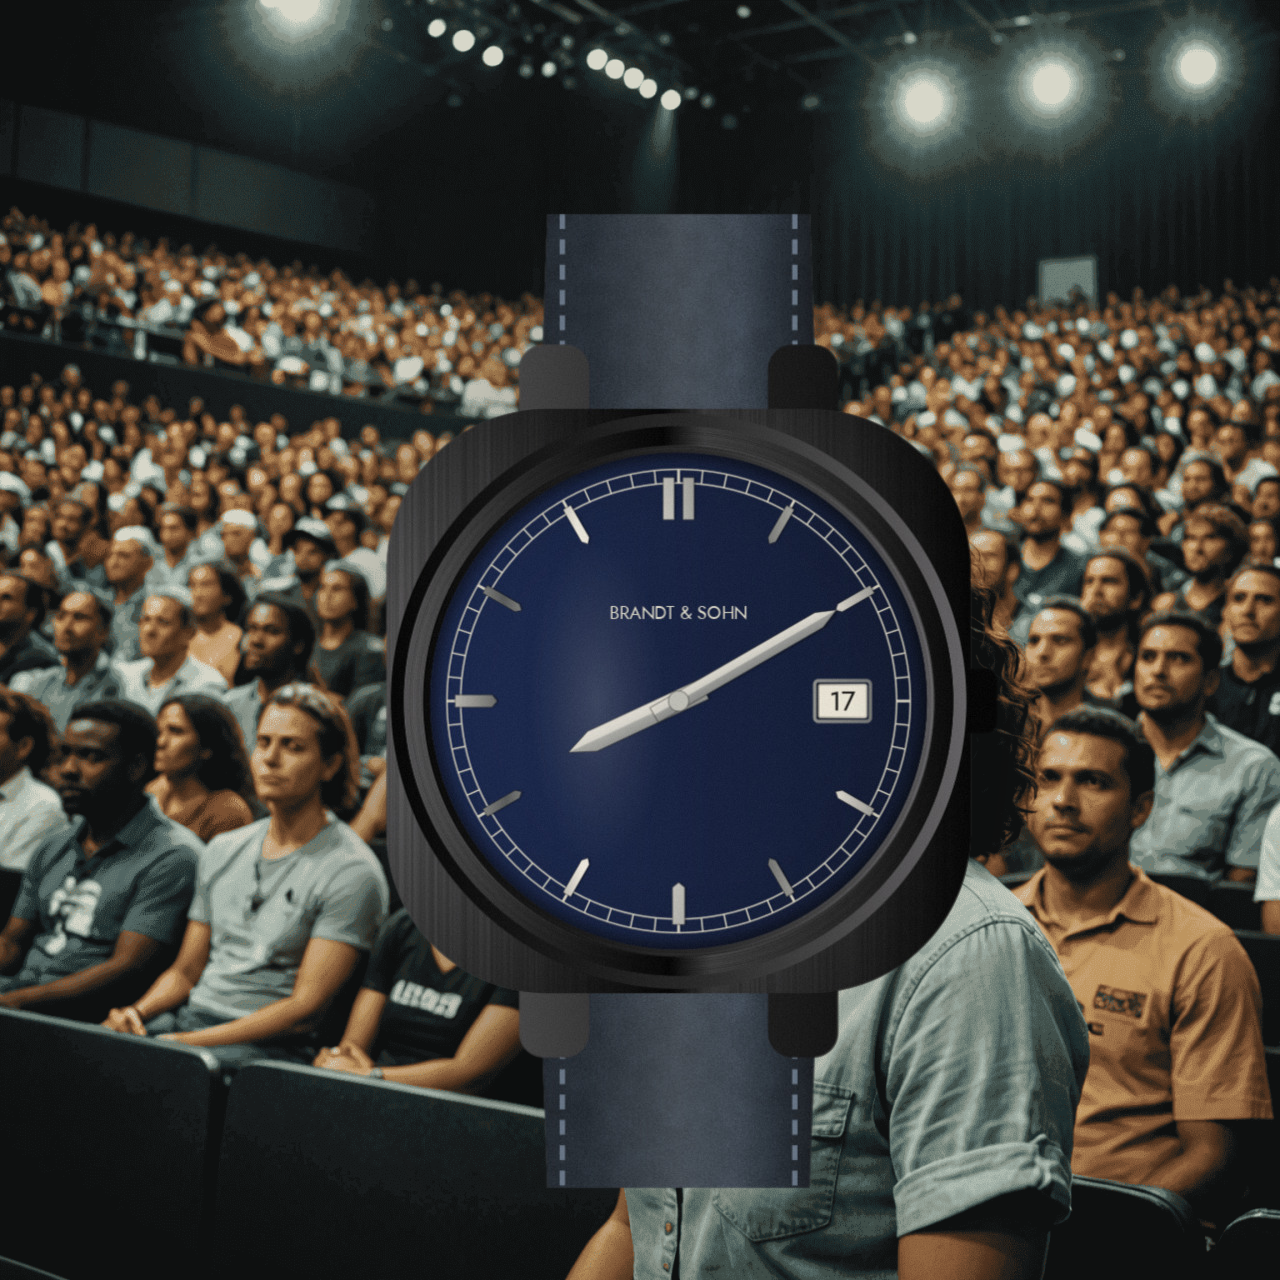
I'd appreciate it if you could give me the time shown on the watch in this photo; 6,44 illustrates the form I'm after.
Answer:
8,10
